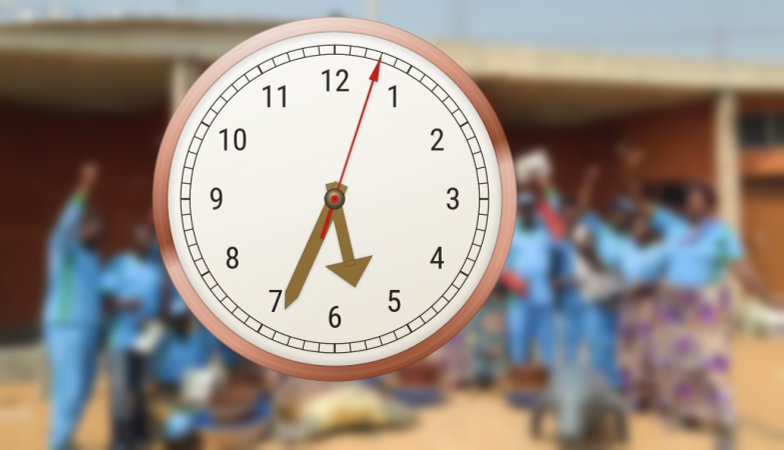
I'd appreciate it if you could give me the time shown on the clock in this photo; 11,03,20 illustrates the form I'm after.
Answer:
5,34,03
